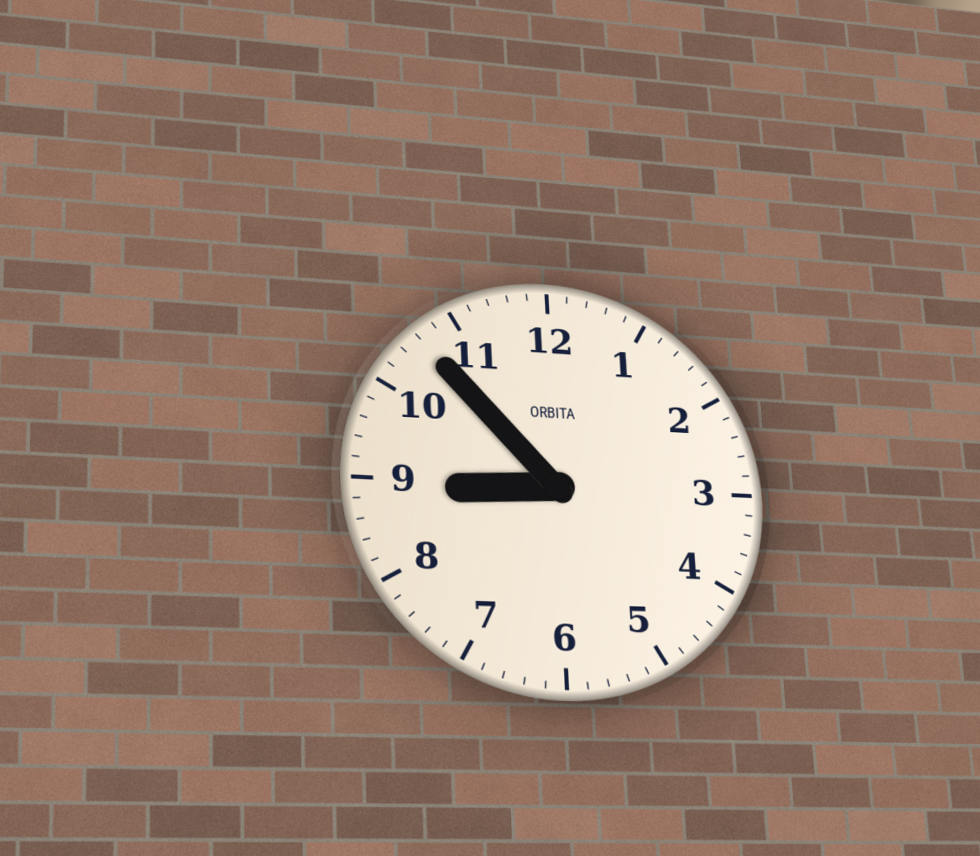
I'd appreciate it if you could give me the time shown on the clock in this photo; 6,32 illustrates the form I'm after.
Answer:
8,53
